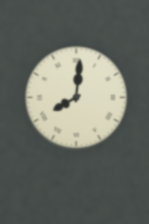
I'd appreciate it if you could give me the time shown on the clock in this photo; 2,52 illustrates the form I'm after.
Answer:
8,01
